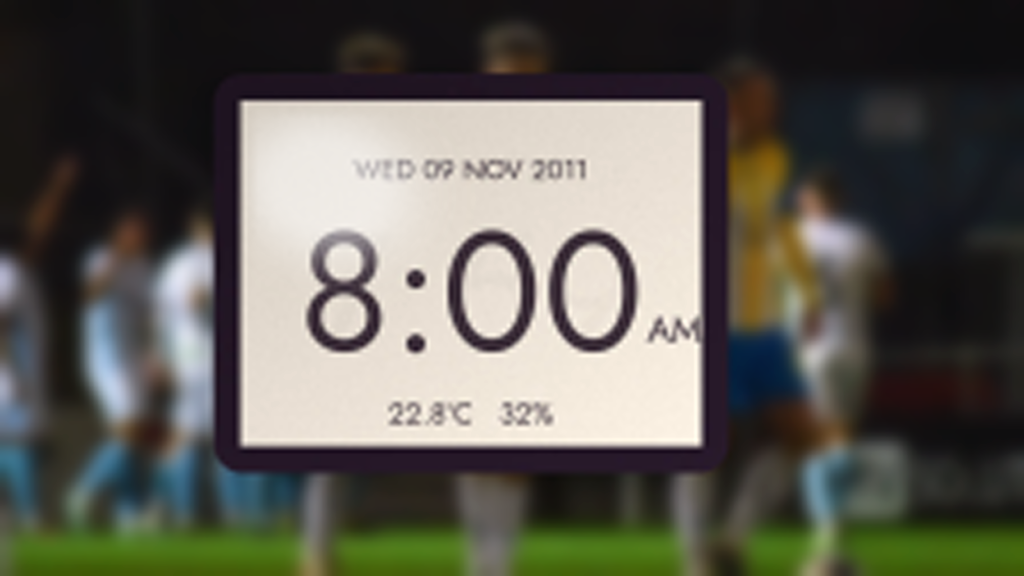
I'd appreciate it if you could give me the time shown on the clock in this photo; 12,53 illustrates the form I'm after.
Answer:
8,00
